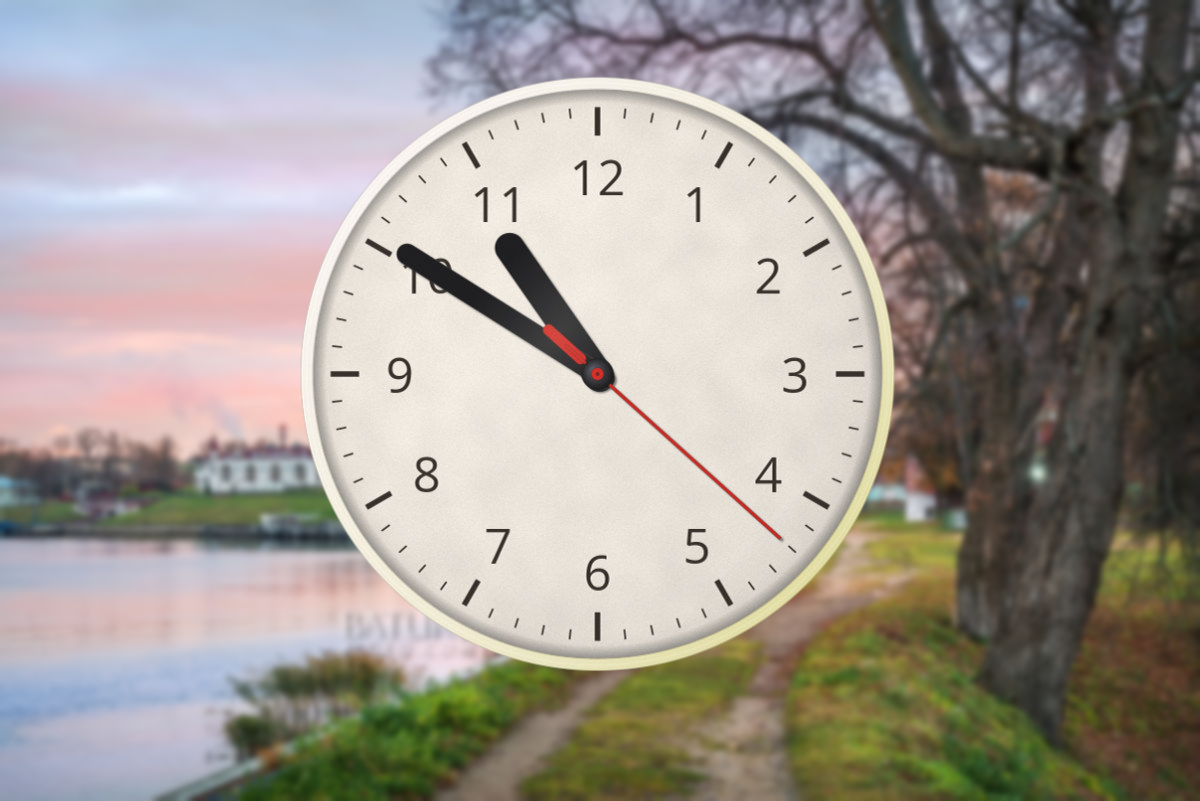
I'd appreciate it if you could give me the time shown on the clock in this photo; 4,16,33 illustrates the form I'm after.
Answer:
10,50,22
